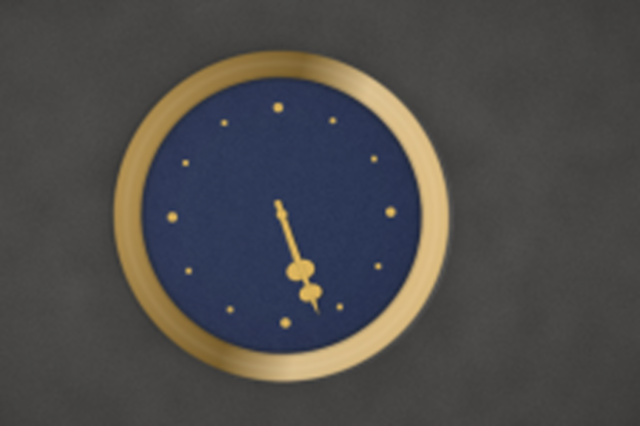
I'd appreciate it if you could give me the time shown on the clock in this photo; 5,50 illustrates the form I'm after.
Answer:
5,27
